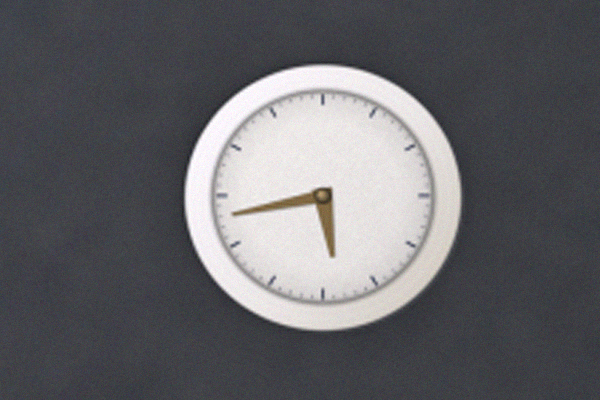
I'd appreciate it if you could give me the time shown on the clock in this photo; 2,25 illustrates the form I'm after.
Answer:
5,43
